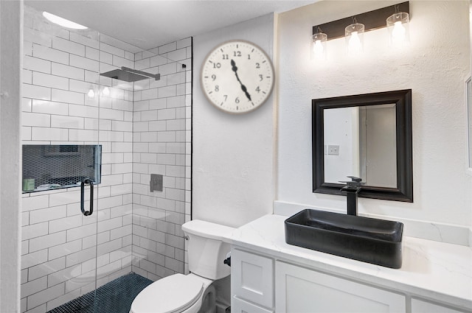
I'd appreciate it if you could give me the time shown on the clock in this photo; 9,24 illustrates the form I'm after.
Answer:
11,25
